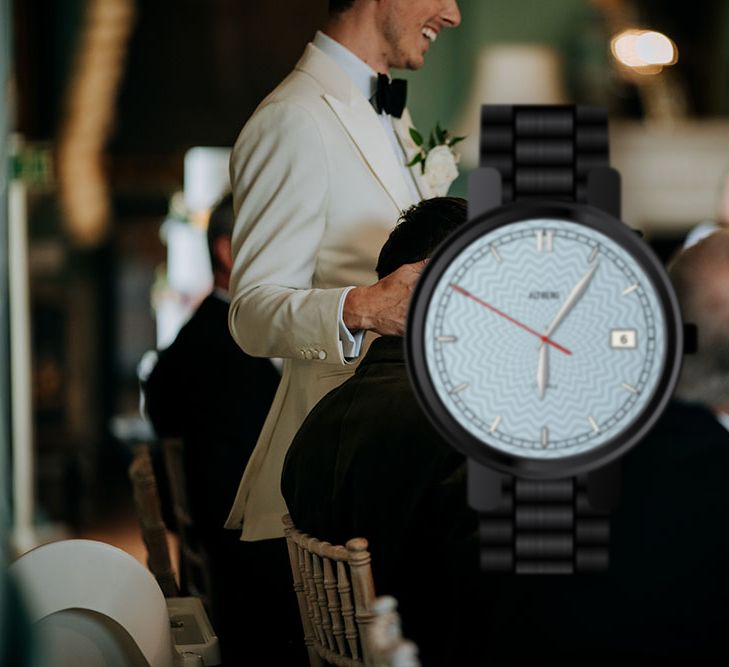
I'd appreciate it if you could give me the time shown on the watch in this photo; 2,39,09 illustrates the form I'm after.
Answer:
6,05,50
